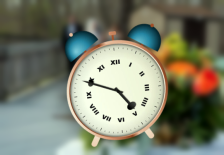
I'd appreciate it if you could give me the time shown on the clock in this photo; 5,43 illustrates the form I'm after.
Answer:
4,49
